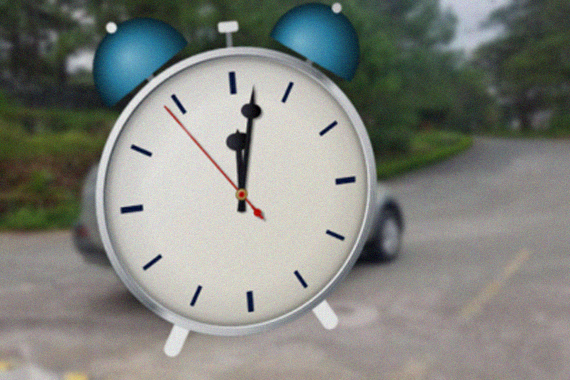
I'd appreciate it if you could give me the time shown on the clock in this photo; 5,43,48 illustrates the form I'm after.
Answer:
12,01,54
